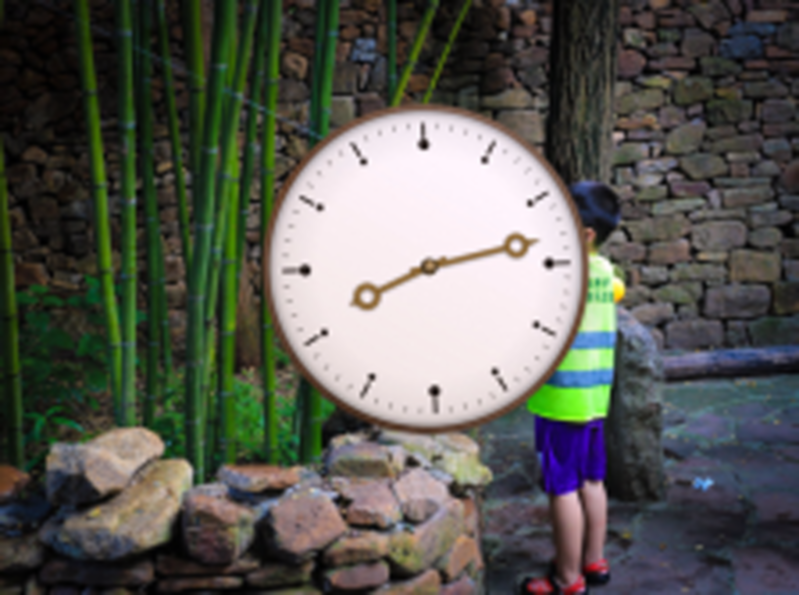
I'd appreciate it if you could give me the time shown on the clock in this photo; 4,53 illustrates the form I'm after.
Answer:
8,13
